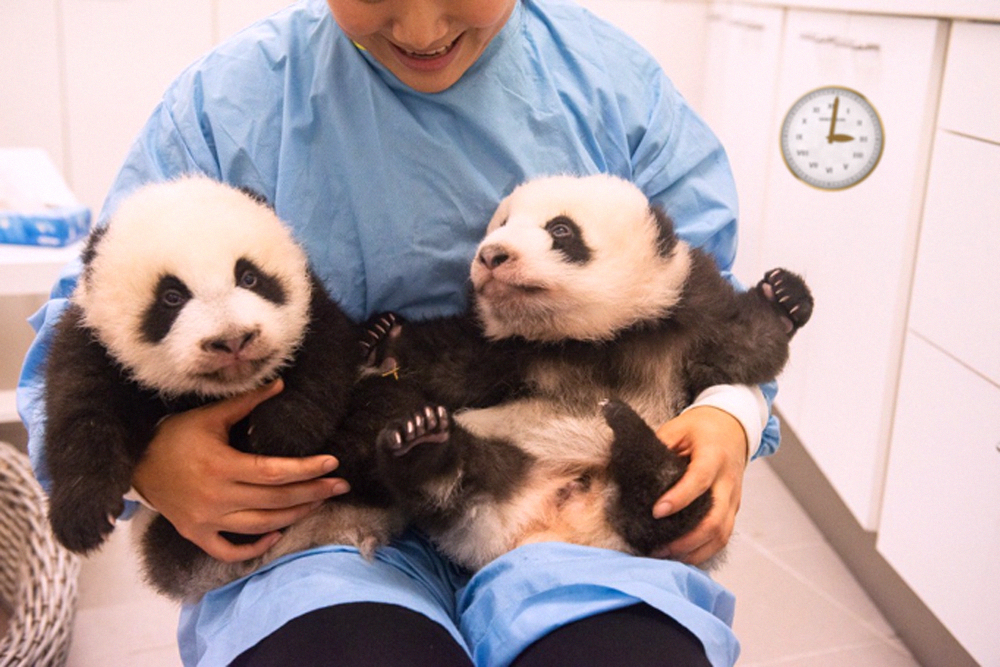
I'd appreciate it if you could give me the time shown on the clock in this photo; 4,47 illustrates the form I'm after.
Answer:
3,01
